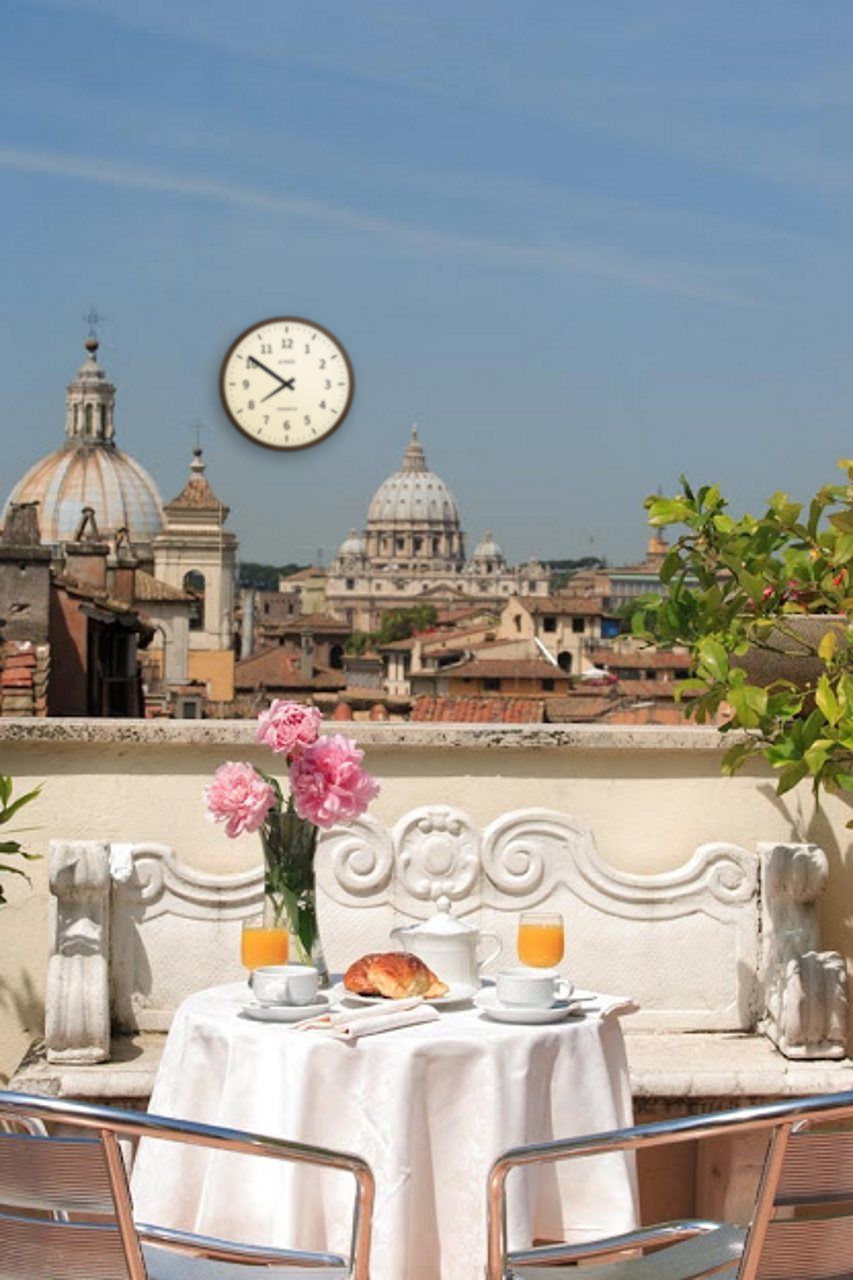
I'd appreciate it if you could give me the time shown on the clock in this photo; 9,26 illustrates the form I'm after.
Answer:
7,51
